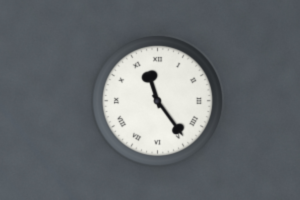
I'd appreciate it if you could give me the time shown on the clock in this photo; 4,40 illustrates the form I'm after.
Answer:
11,24
